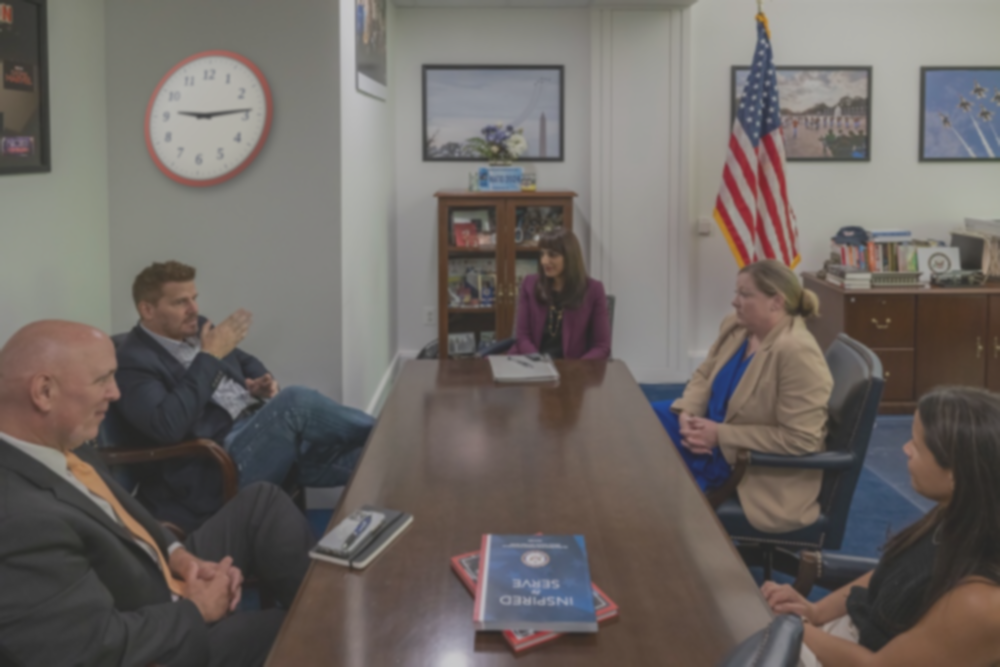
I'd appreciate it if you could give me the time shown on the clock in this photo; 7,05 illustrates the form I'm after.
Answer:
9,14
